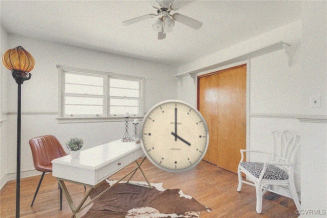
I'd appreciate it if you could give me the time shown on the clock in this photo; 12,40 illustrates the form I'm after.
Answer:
4,00
